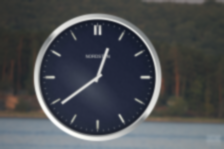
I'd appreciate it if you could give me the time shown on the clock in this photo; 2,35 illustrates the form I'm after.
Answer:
12,39
